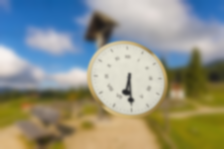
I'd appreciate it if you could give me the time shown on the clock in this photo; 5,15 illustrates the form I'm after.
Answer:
6,30
